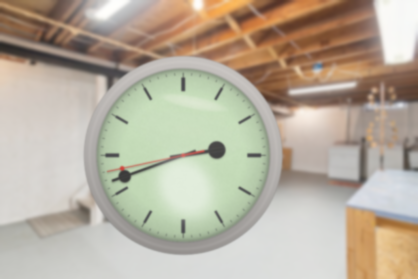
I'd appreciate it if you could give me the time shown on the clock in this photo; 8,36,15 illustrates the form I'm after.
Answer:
2,41,43
